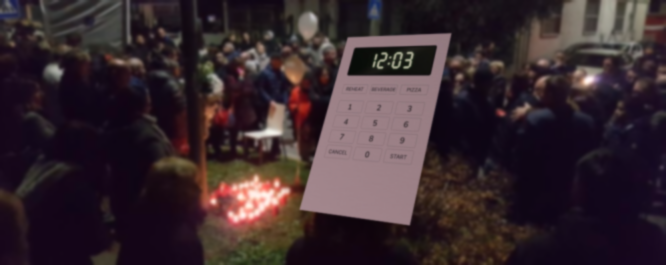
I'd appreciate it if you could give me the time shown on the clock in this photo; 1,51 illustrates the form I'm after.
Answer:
12,03
